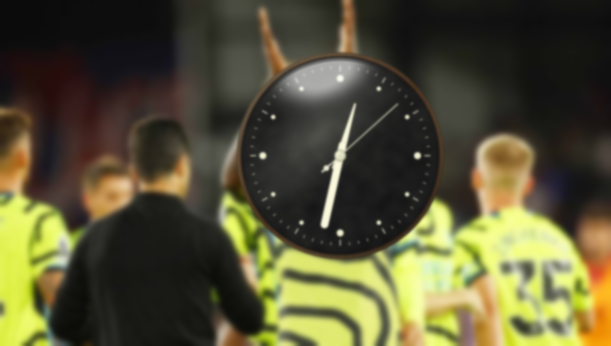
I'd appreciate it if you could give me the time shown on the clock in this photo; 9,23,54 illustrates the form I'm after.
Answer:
12,32,08
